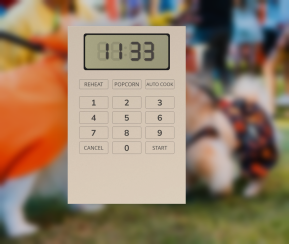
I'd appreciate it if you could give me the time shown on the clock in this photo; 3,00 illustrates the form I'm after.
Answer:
11,33
